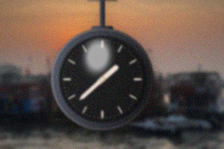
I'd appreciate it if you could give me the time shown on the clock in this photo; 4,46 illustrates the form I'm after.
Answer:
1,38
